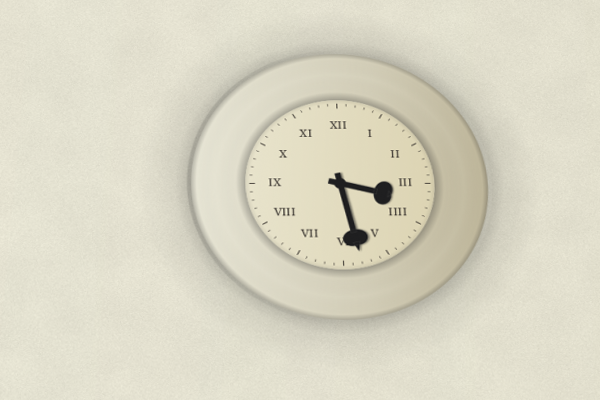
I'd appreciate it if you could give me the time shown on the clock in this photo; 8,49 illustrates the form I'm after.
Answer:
3,28
